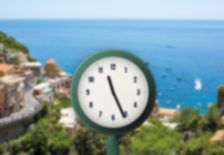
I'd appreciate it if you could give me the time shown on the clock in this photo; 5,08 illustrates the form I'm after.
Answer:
11,26
